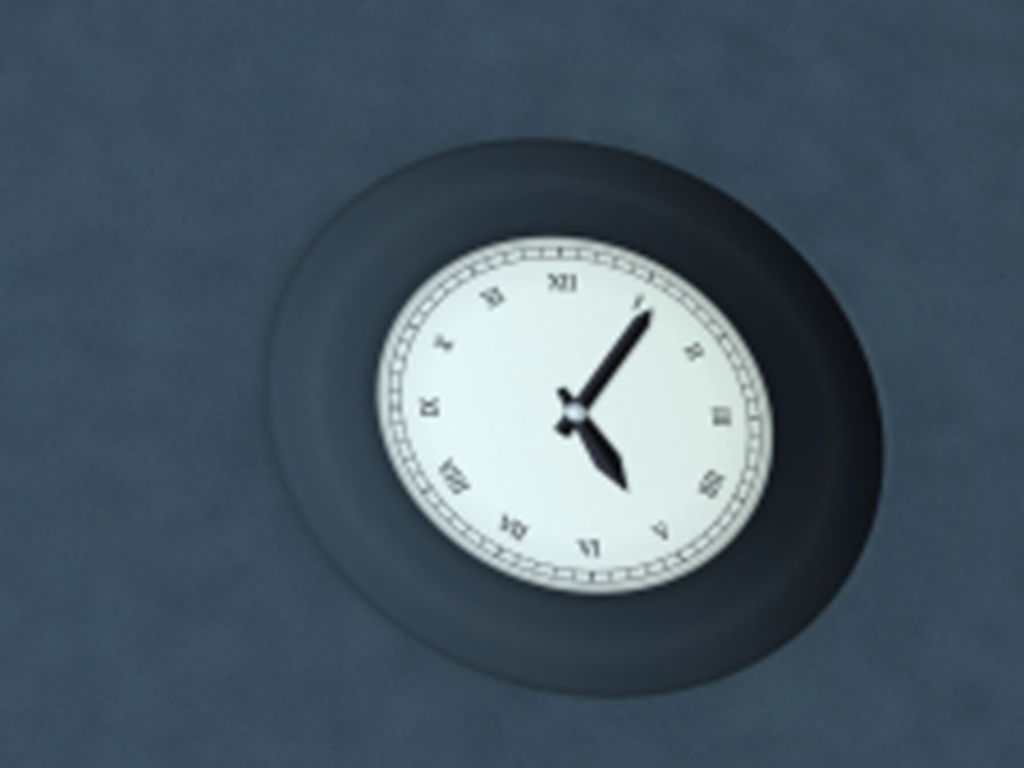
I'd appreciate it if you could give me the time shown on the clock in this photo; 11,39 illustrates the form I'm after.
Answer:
5,06
